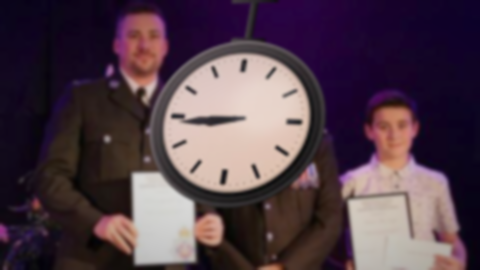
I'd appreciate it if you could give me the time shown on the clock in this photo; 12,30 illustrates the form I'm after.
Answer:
8,44
